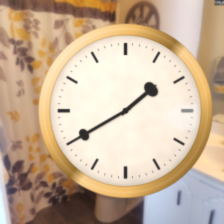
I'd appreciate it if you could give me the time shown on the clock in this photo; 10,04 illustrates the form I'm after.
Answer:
1,40
